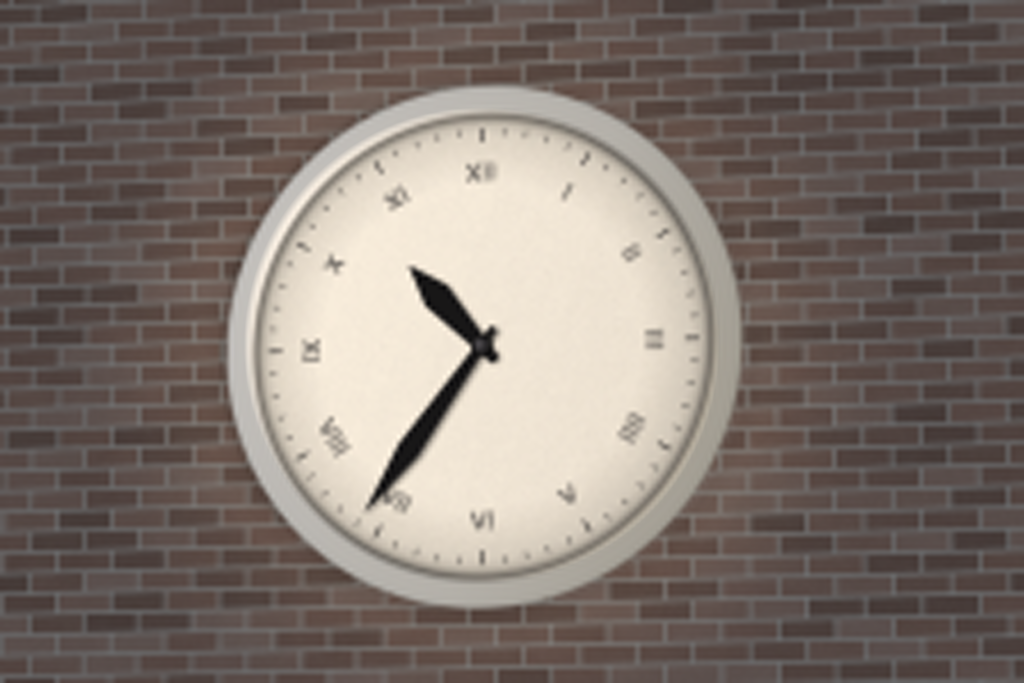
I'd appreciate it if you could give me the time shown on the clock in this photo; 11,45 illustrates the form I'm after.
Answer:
10,36
